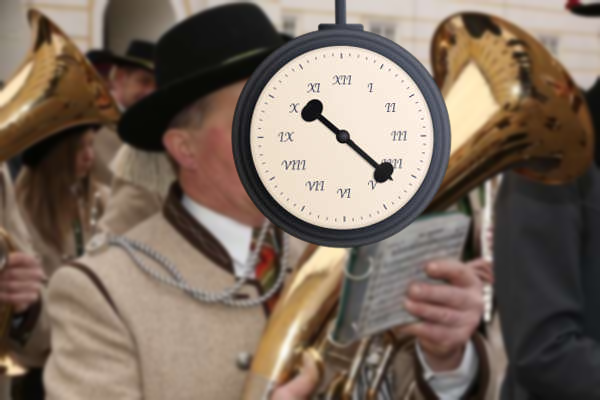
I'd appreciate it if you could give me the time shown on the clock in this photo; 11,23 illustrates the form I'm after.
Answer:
10,22
